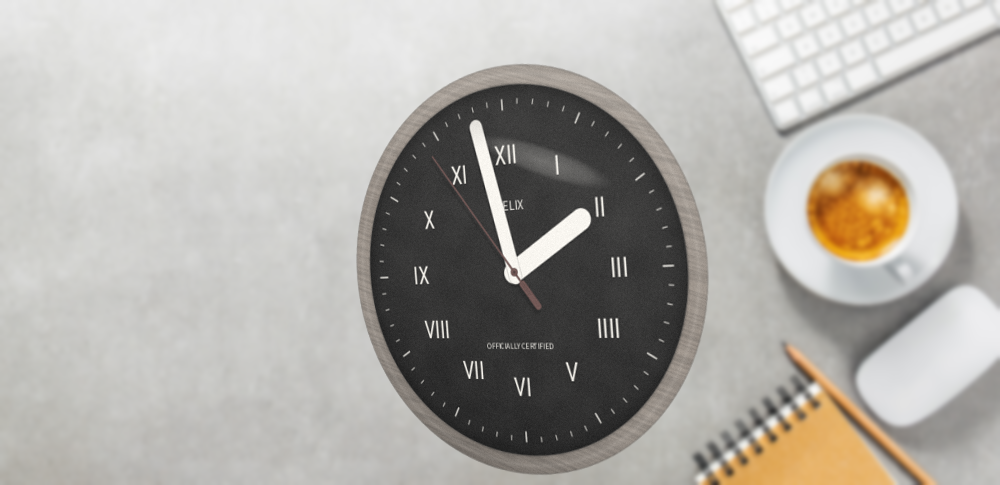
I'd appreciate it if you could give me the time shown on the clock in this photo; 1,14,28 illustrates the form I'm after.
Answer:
1,57,54
